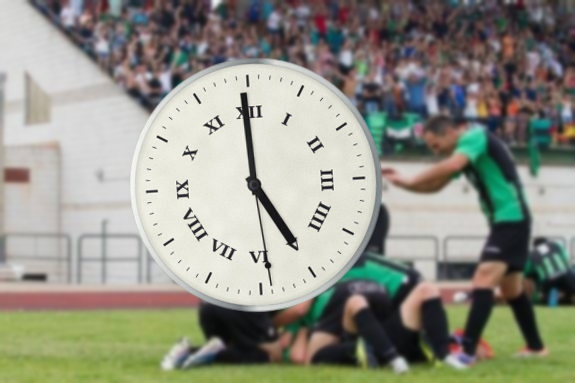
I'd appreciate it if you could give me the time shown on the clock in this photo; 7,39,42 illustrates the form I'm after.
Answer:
4,59,29
